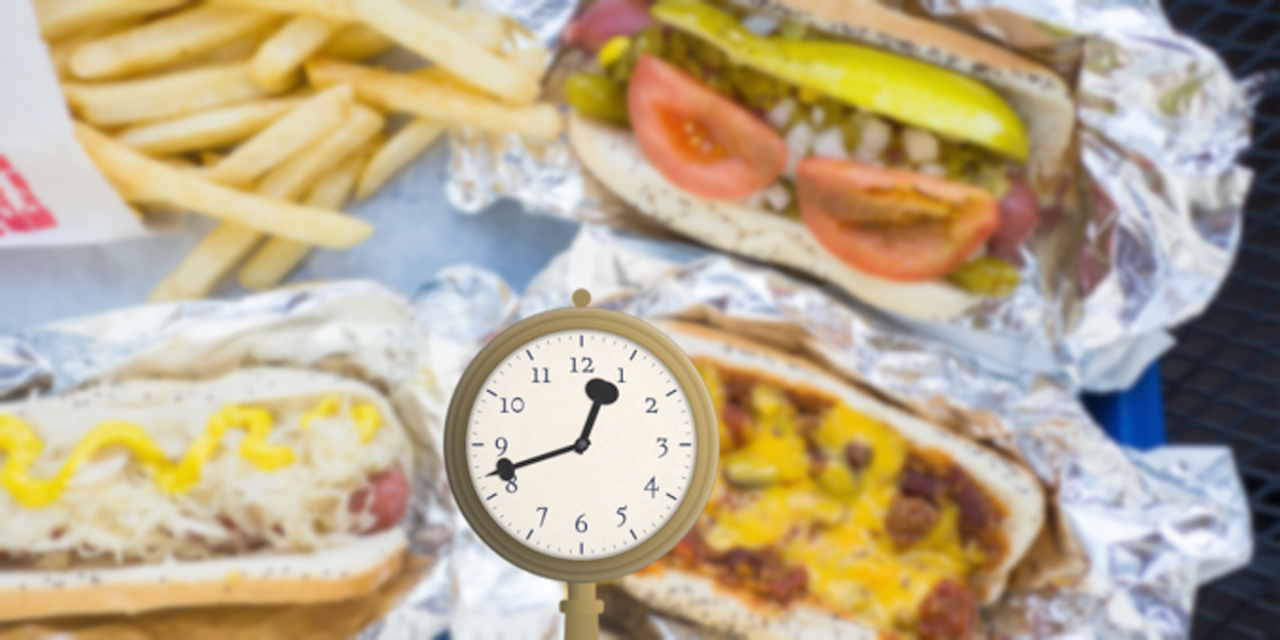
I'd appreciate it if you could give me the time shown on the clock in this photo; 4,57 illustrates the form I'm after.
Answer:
12,42
